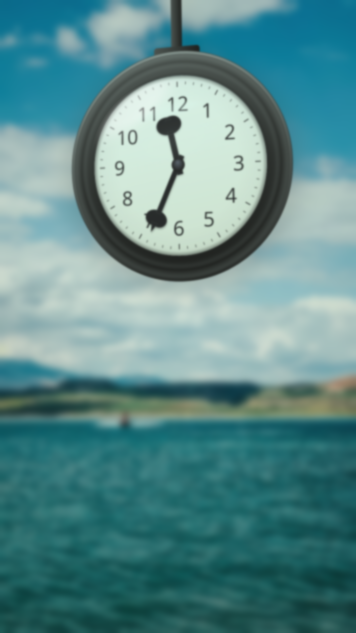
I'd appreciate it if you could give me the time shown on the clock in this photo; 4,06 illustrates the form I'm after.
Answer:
11,34
